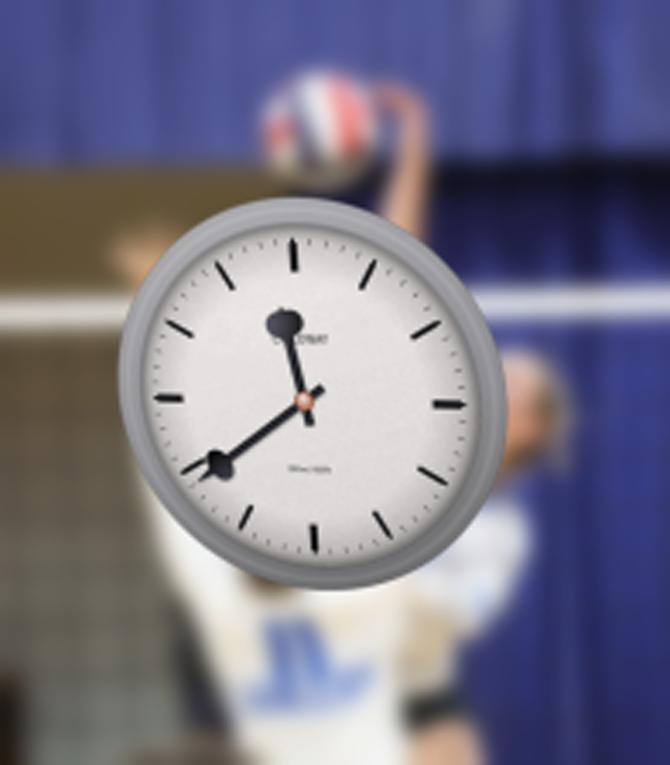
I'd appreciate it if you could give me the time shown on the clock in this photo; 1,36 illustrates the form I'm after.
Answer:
11,39
